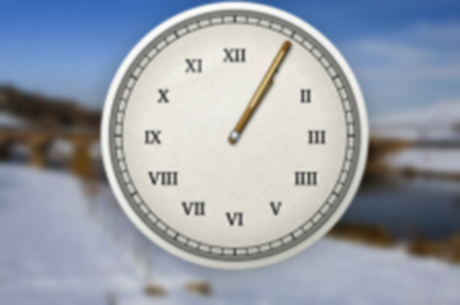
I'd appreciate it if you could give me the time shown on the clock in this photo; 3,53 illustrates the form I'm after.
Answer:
1,05
